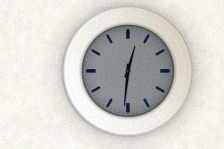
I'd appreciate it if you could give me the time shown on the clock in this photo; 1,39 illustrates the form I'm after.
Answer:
12,31
